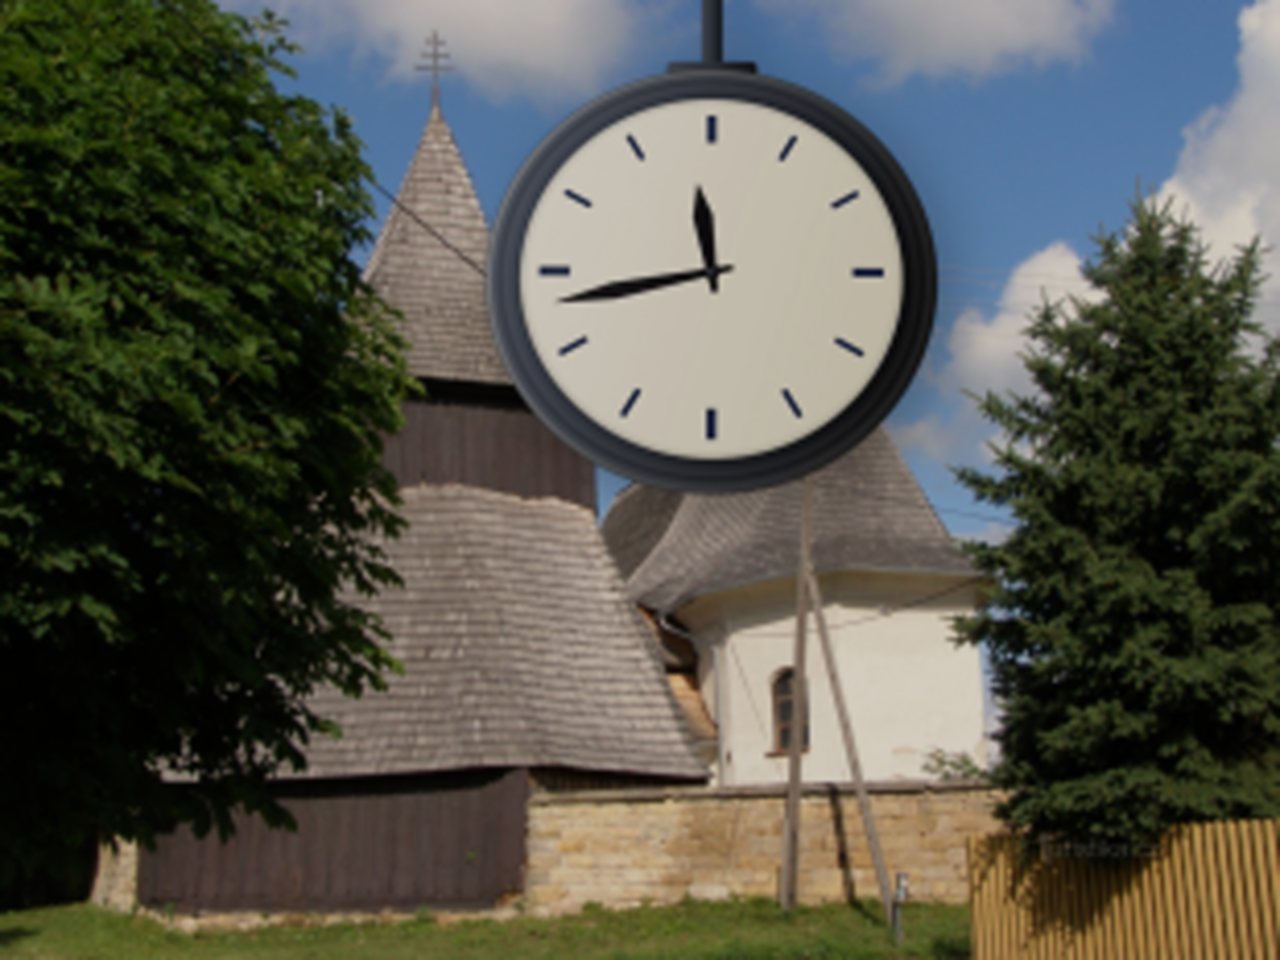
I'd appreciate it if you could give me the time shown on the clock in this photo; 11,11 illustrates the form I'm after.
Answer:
11,43
